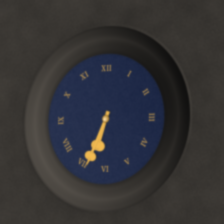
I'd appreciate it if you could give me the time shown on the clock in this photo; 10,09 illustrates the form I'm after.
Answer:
6,34
